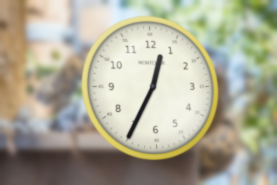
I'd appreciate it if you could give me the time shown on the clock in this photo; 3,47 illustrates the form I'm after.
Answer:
12,35
